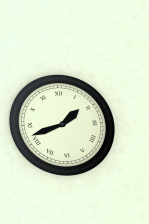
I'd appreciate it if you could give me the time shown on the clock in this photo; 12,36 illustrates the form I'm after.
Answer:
1,42
